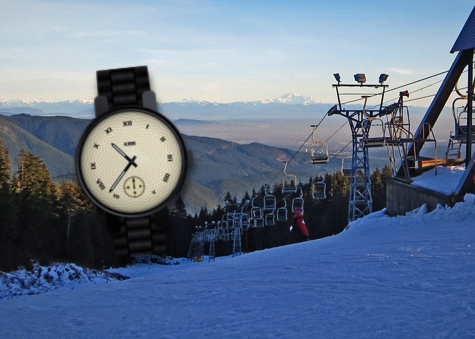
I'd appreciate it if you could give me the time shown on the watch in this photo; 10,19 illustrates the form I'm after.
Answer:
10,37
